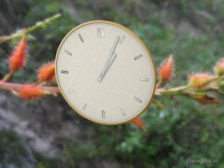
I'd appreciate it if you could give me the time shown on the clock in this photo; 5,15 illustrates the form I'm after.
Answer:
1,04
